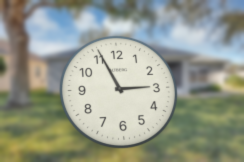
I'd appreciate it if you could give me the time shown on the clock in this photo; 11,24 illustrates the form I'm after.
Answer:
2,56
